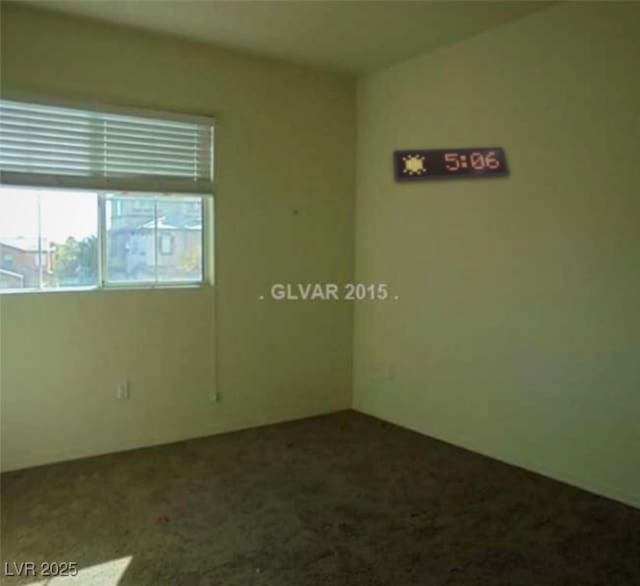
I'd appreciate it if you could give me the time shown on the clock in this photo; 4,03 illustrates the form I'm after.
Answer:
5,06
